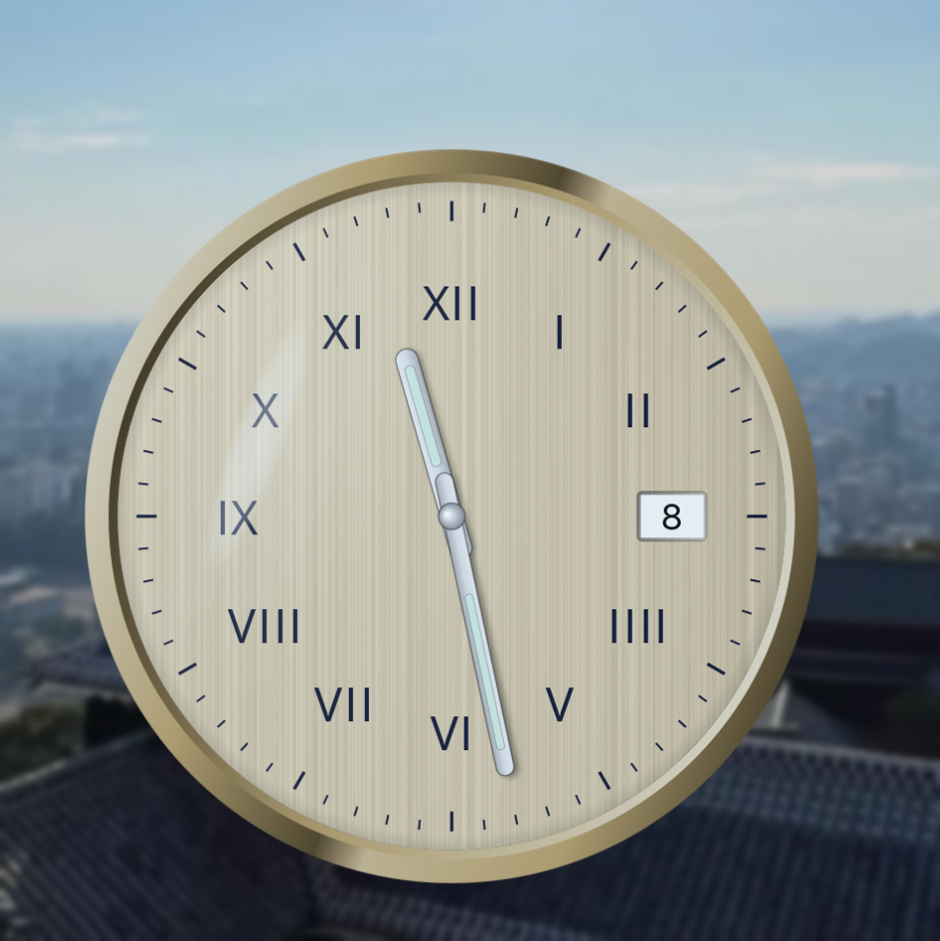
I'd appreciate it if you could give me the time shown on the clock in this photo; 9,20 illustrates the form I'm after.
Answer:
11,28
